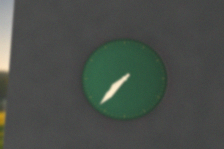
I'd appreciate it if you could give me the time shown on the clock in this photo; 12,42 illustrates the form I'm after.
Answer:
7,37
